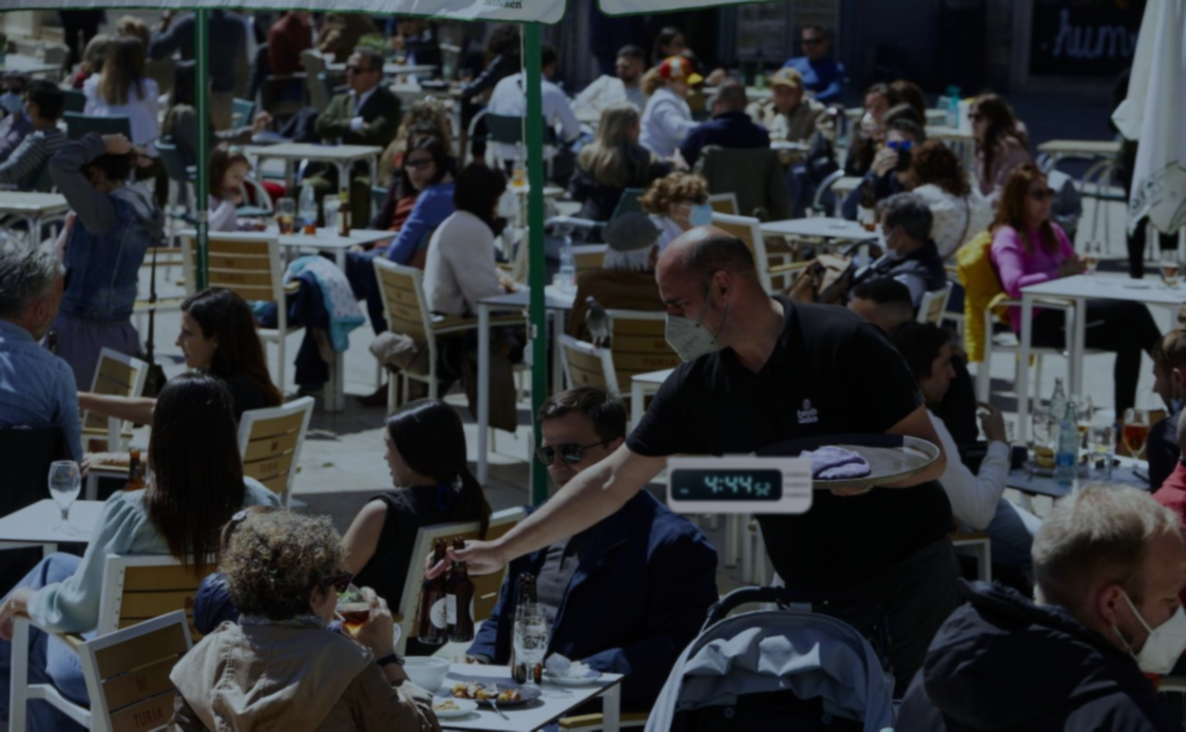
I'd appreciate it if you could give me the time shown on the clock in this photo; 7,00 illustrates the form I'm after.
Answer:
4,44
